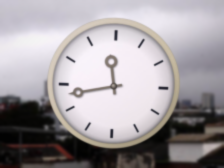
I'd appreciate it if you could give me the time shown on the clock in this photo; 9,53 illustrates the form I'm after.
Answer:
11,43
